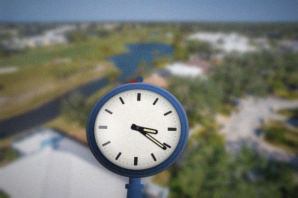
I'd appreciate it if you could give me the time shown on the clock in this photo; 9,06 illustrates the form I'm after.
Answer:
3,21
